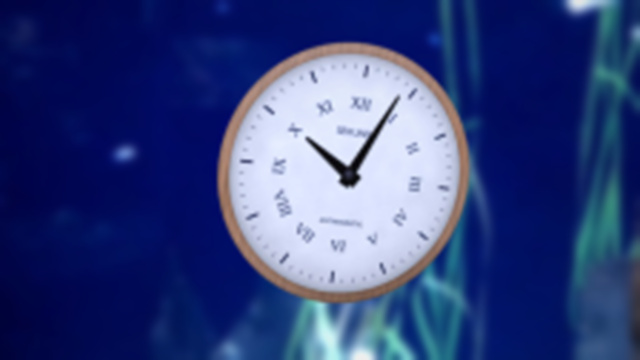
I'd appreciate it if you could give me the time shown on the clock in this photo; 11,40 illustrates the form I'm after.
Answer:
10,04
